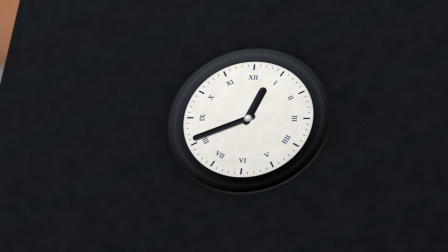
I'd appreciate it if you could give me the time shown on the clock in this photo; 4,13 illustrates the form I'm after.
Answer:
12,41
